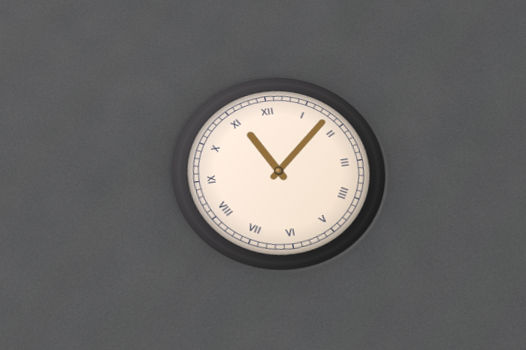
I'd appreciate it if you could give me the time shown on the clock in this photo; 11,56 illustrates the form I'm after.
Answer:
11,08
